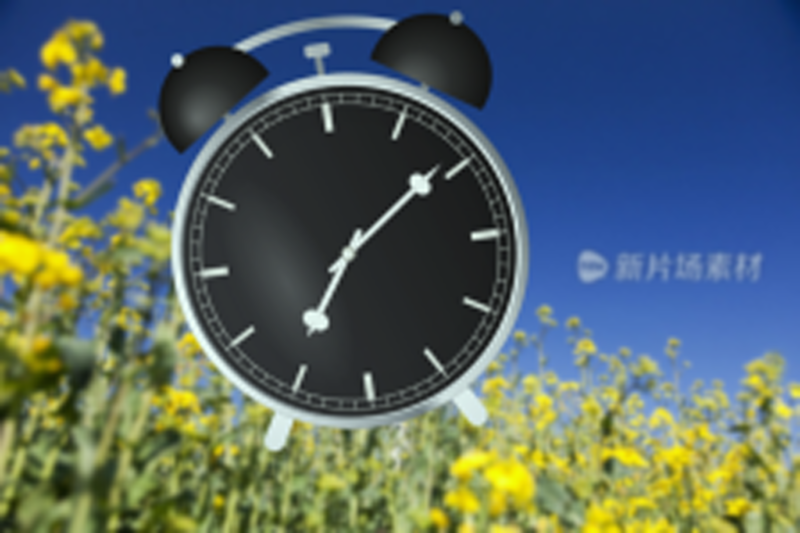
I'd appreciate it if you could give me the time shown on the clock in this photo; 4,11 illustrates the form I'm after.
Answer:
7,09
